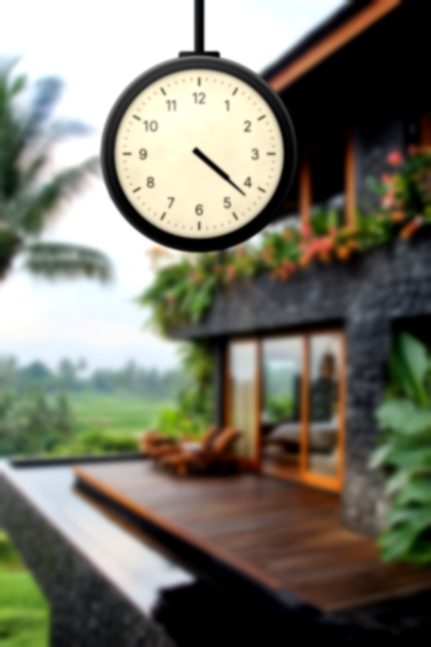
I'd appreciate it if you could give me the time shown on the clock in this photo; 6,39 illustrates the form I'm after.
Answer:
4,22
